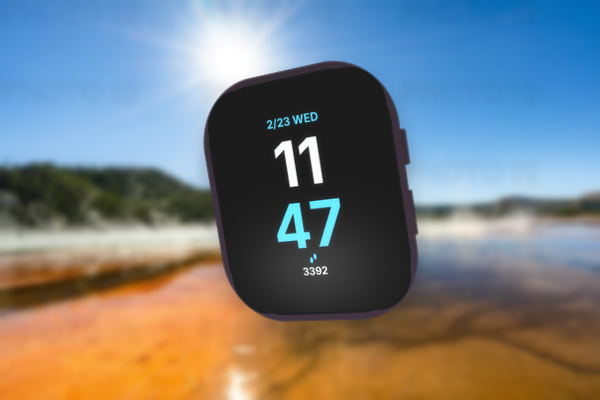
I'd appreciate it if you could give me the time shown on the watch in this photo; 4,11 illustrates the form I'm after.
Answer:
11,47
